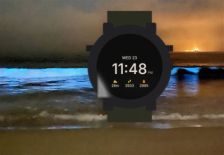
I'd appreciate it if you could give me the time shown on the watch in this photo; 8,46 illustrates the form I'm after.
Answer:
11,48
